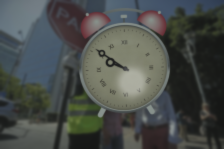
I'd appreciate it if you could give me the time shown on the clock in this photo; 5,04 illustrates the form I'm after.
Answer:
9,51
